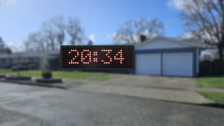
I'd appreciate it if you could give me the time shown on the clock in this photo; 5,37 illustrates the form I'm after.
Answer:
20,34
